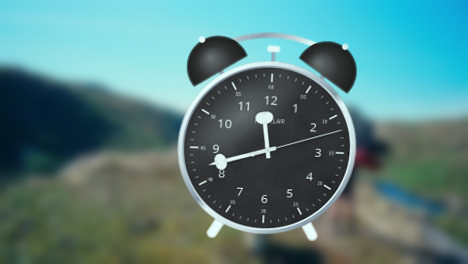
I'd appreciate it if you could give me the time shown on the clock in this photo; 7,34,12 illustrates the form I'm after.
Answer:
11,42,12
